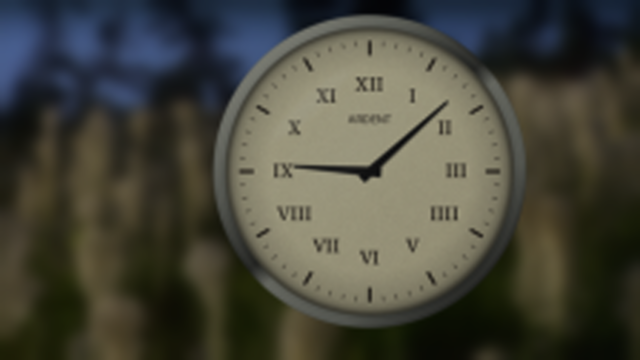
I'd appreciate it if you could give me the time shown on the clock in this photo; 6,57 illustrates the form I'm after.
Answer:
9,08
